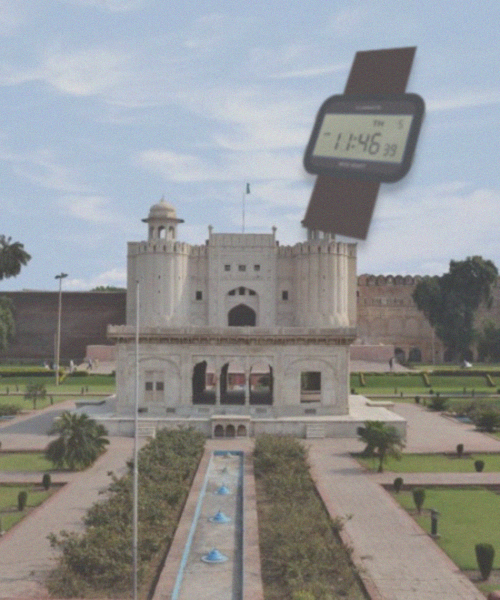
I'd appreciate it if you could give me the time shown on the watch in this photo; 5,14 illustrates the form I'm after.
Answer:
11,46
